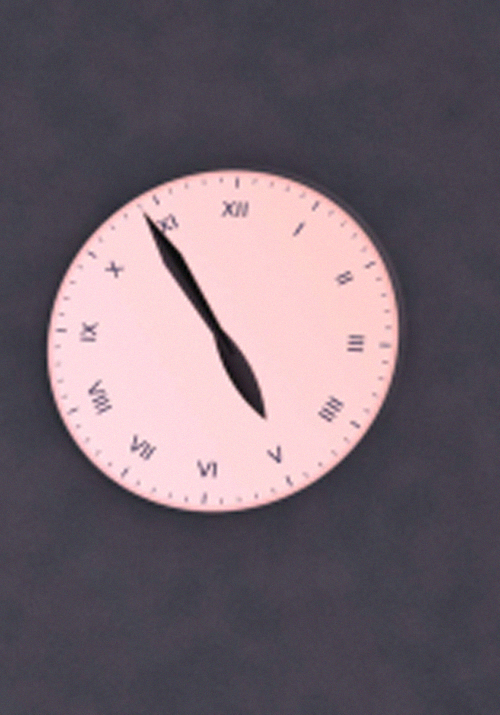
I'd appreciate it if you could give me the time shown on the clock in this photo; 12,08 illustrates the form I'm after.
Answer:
4,54
